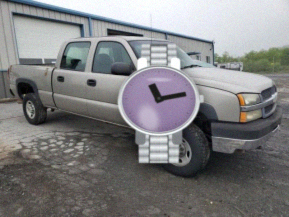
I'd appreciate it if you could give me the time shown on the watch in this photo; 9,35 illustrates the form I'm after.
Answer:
11,13
